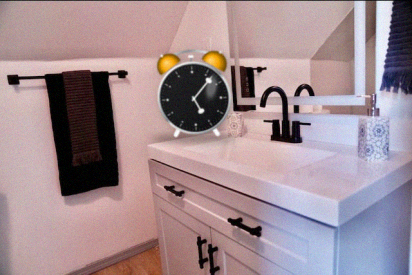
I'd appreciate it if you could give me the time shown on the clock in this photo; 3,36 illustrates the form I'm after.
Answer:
5,07
